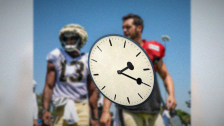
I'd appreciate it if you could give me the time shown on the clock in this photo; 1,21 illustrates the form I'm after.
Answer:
2,20
